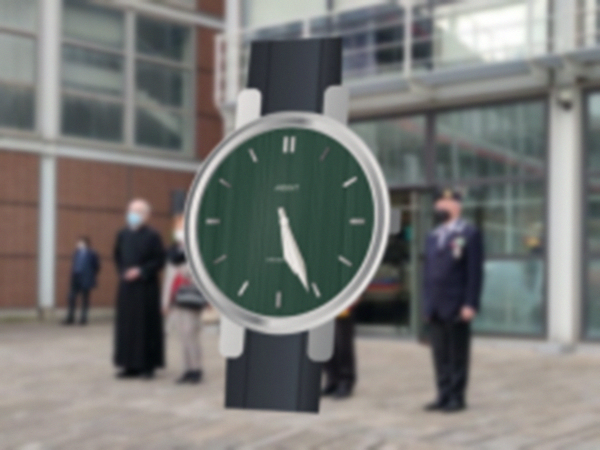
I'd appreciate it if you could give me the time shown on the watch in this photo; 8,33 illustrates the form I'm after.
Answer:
5,26
